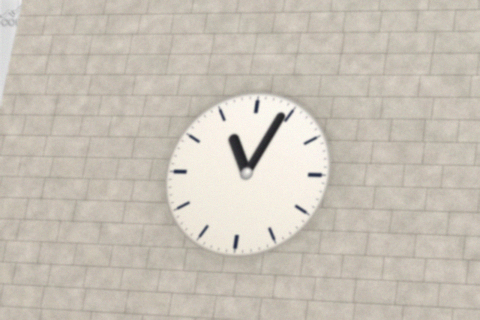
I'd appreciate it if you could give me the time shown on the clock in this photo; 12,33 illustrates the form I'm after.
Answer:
11,04
